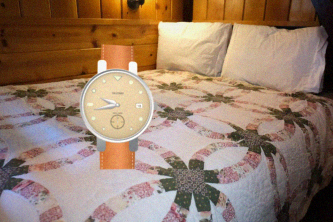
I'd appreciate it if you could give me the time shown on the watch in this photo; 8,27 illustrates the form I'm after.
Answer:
9,43
